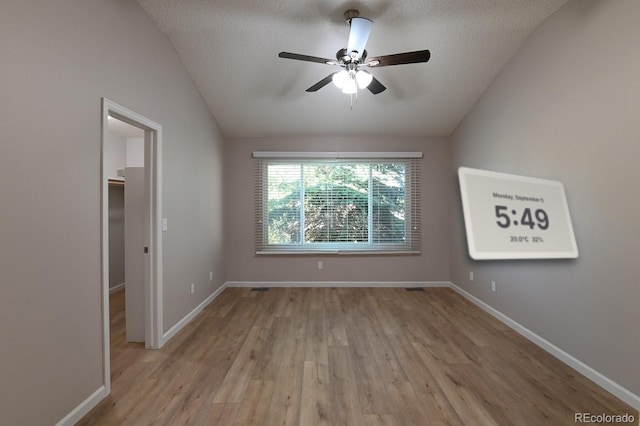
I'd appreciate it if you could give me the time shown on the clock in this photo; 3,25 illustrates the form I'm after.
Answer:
5,49
